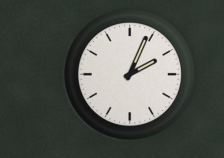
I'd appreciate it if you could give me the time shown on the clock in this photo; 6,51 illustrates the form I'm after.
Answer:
2,04
